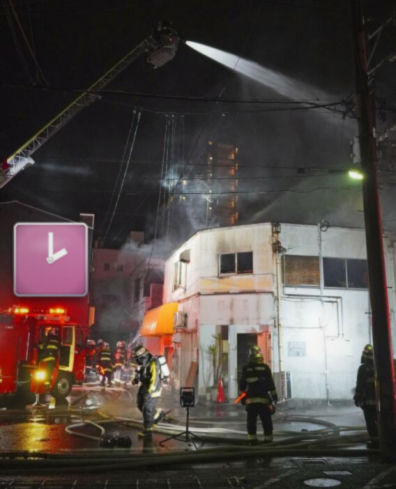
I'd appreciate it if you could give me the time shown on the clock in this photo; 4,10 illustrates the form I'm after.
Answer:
2,00
